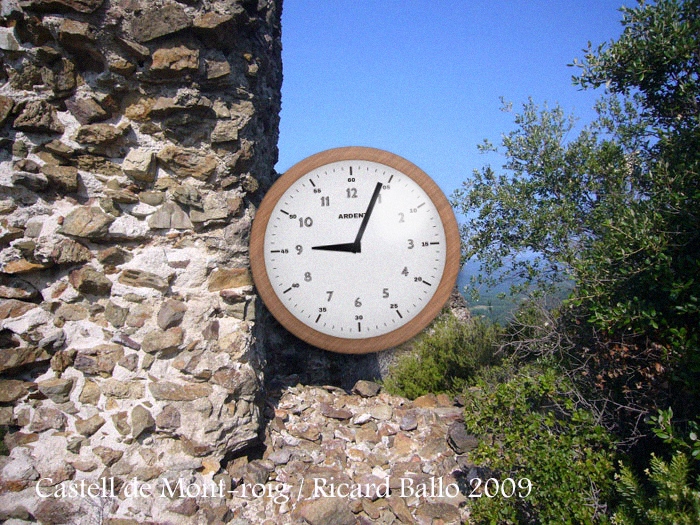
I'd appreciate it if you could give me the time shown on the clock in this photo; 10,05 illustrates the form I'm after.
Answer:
9,04
